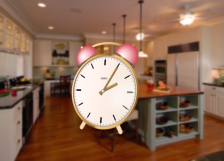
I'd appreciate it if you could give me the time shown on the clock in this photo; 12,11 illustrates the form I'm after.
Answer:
2,05
